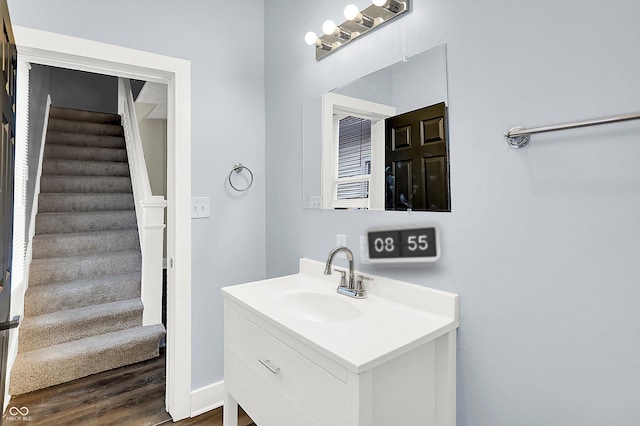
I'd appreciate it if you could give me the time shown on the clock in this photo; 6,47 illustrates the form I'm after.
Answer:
8,55
